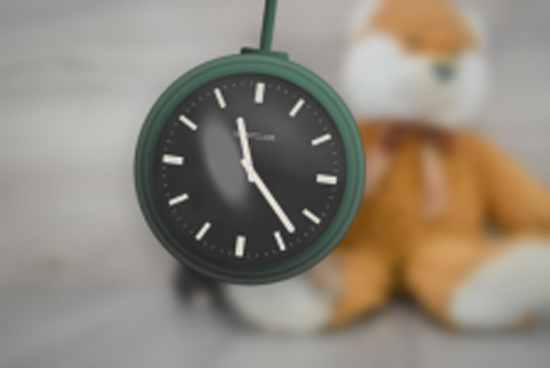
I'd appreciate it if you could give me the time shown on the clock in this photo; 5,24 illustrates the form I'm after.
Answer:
11,23
